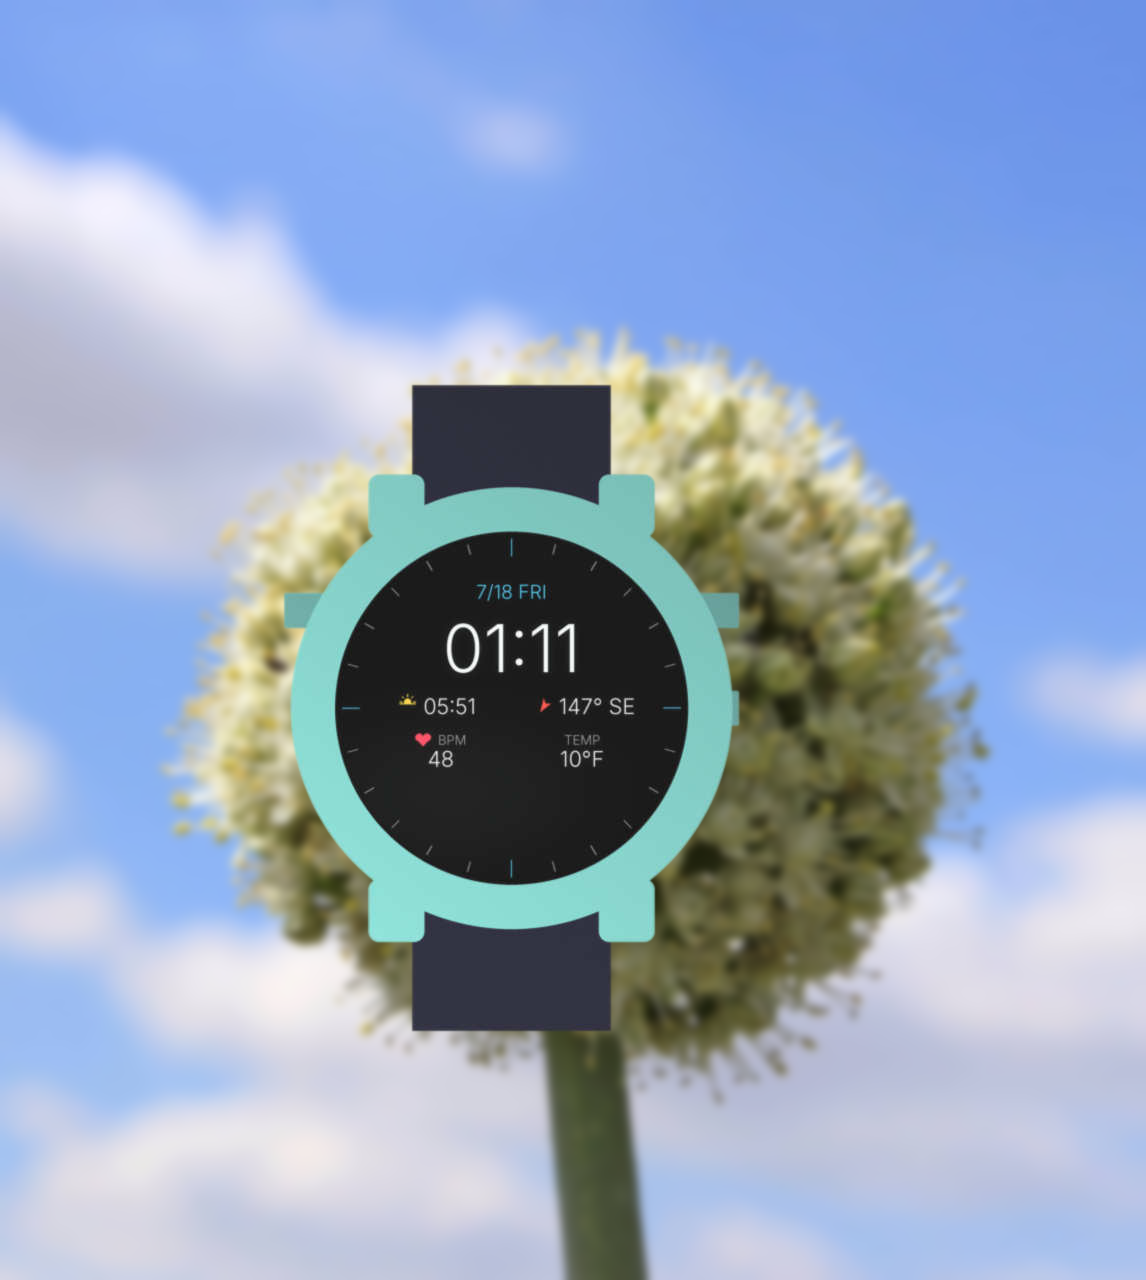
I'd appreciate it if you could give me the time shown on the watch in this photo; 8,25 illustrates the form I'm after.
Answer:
1,11
